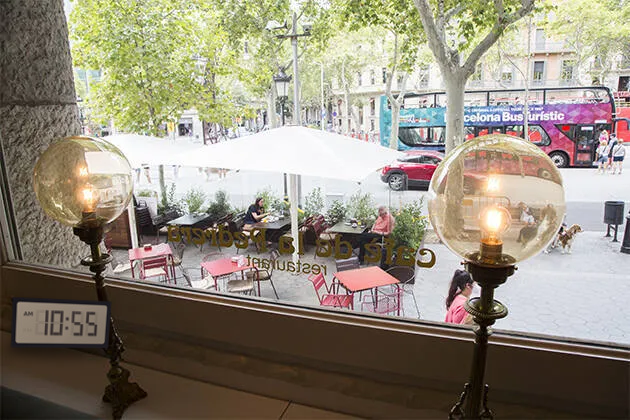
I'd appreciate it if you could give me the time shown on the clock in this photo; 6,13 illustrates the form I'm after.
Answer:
10,55
